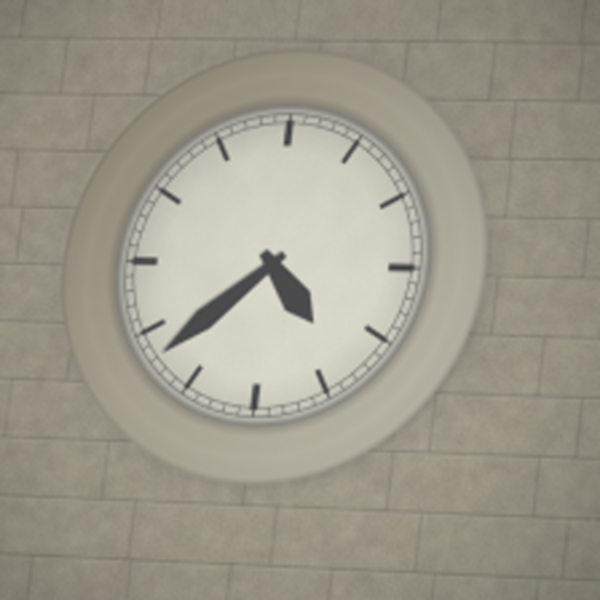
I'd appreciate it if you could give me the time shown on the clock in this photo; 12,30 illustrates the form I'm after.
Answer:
4,38
